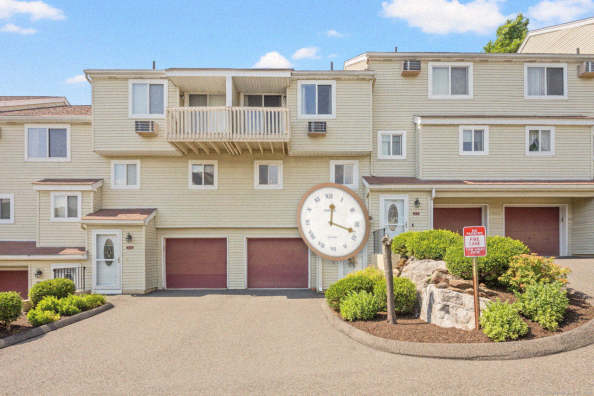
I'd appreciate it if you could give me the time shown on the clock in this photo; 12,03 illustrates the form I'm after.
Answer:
12,18
